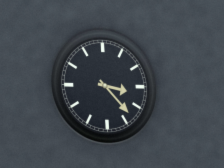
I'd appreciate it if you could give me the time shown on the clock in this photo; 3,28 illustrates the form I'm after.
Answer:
3,23
